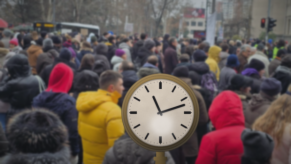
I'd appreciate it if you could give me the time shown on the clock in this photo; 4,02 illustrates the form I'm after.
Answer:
11,12
